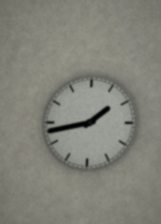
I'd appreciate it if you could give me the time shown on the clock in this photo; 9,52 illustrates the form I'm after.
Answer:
1,43
